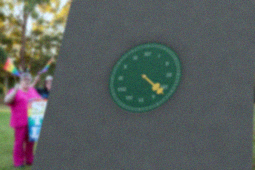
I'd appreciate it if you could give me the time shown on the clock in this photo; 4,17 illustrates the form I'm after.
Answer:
4,22
